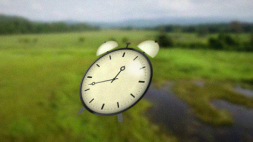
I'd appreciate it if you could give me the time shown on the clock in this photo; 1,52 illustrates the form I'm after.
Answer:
12,42
